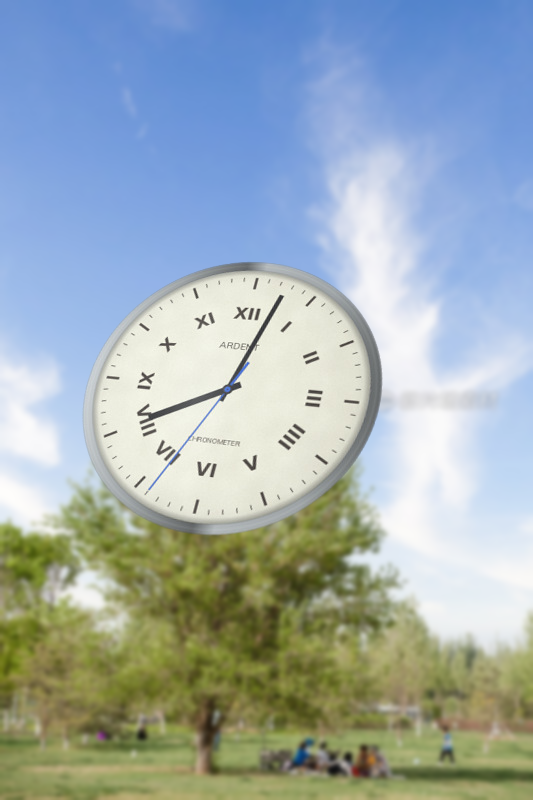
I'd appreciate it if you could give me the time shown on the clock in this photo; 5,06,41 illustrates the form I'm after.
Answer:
8,02,34
